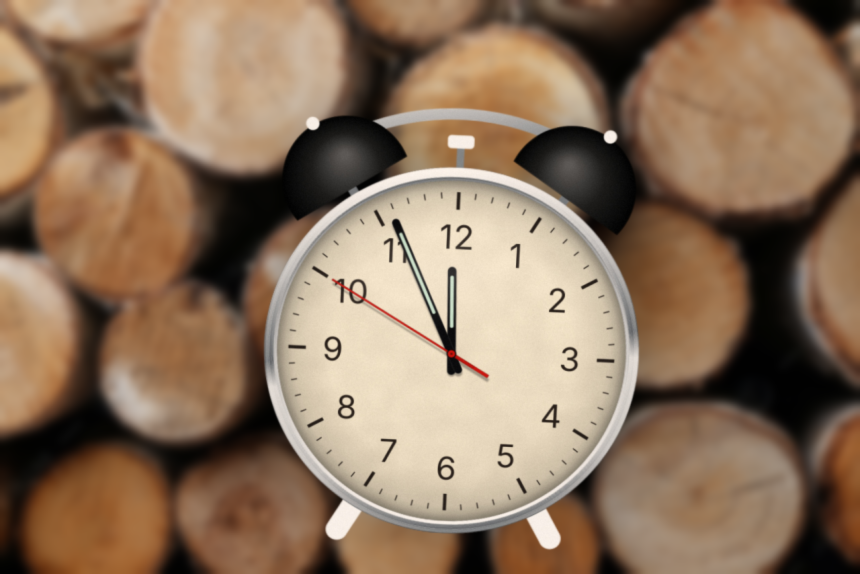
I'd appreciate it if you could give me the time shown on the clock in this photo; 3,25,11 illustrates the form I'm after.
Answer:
11,55,50
